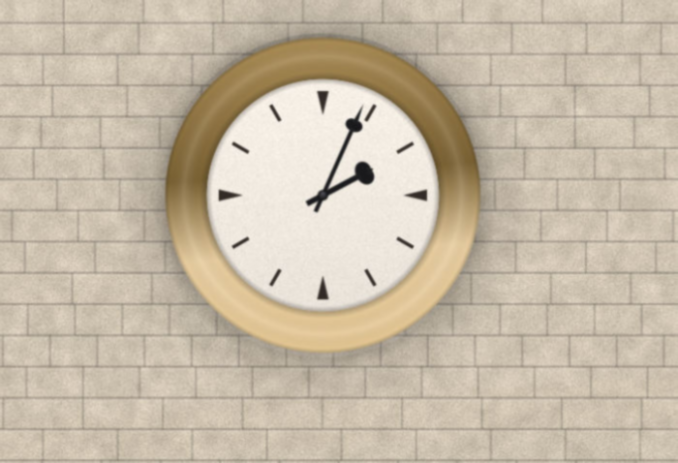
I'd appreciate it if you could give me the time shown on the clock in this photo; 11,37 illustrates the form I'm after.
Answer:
2,04
